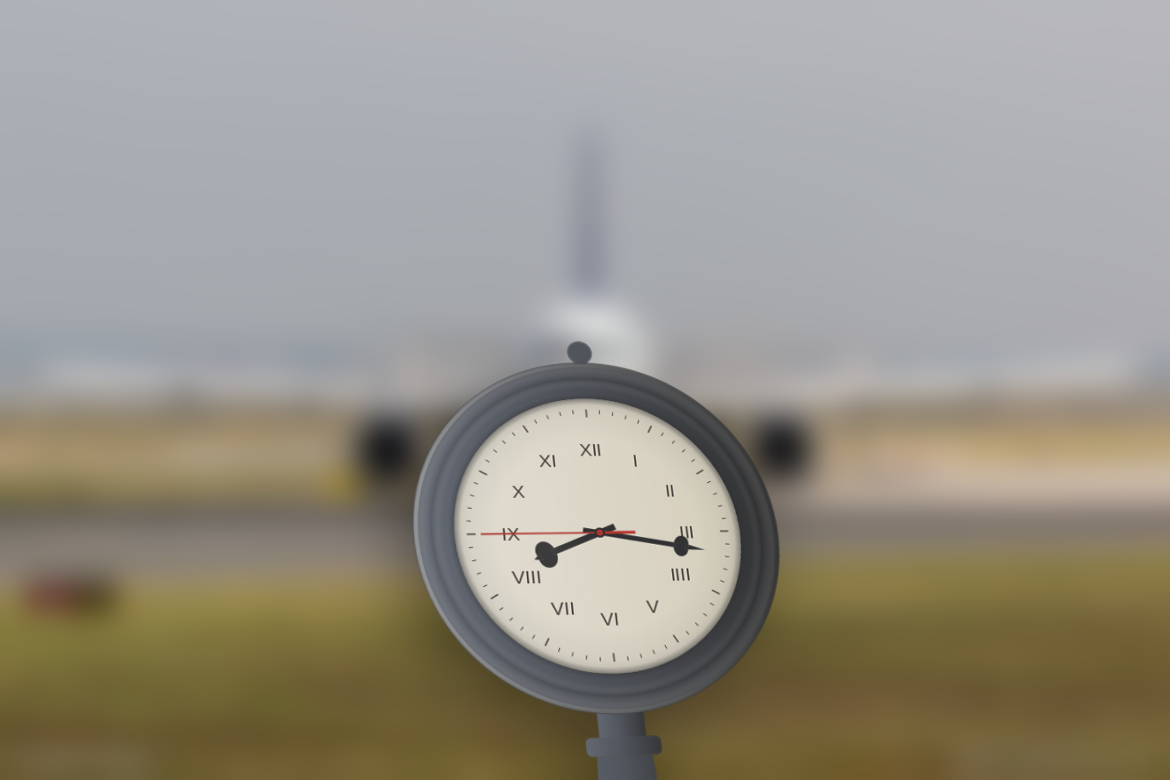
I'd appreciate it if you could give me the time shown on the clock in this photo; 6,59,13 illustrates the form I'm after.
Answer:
8,16,45
